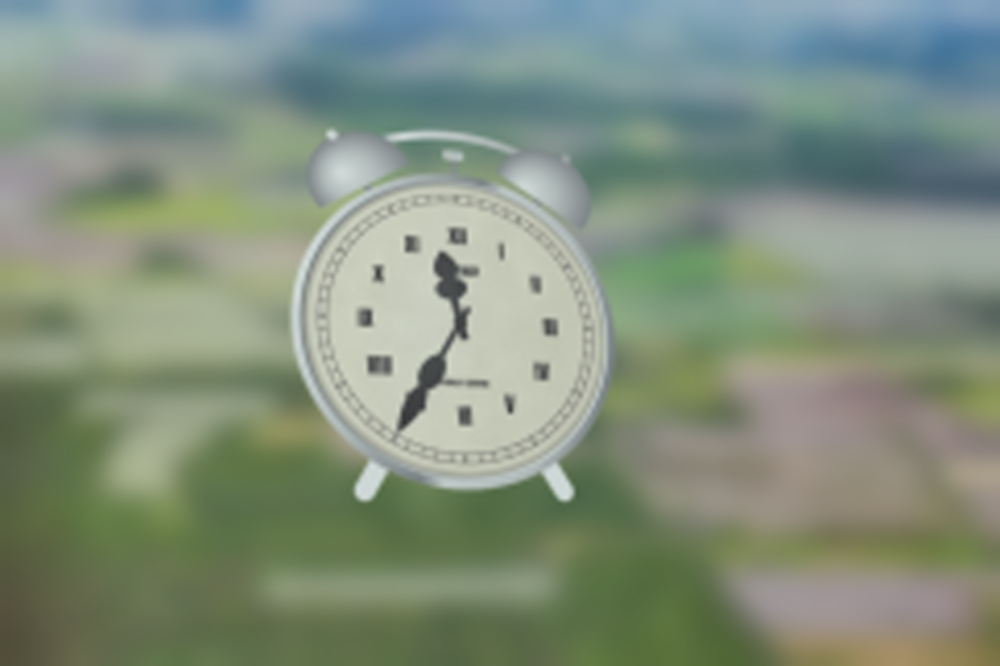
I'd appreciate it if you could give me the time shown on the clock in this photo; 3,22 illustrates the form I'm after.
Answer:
11,35
